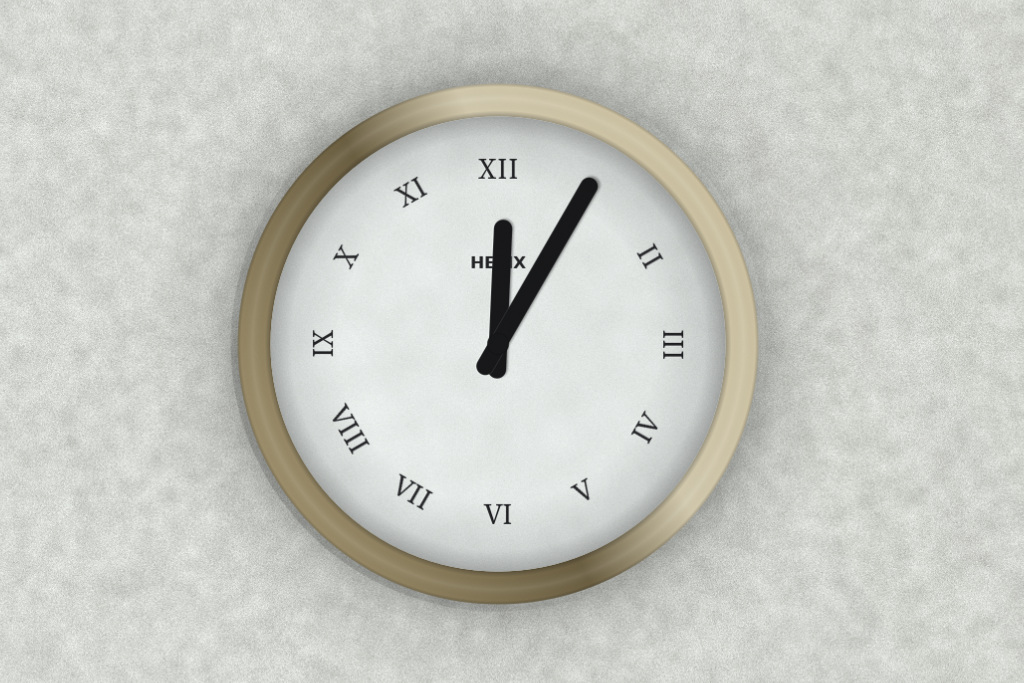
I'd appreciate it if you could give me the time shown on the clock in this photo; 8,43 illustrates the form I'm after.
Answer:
12,05
